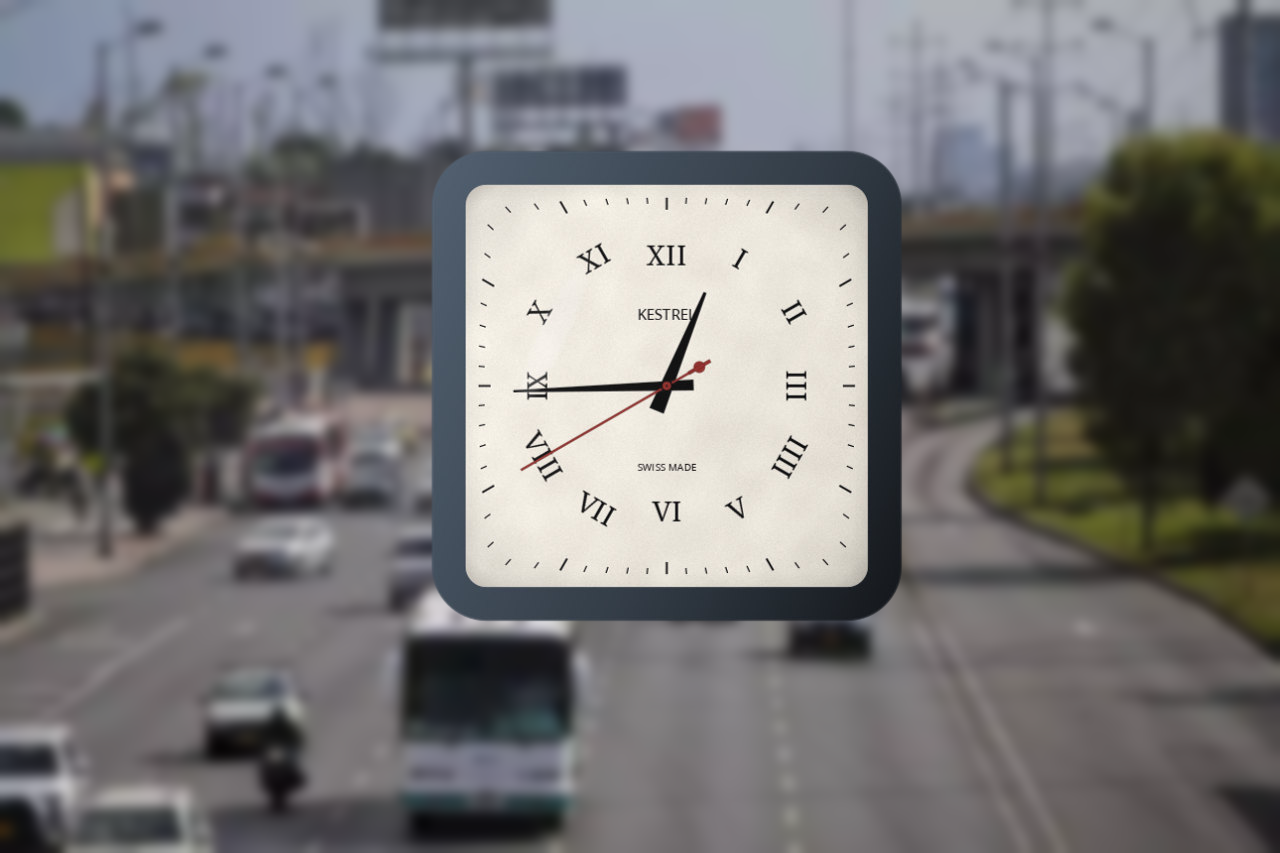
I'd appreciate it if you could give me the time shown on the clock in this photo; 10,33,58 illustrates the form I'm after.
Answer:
12,44,40
